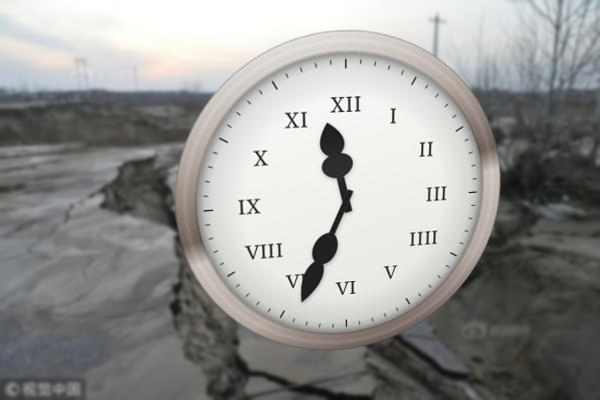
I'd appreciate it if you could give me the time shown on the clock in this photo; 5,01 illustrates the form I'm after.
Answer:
11,34
